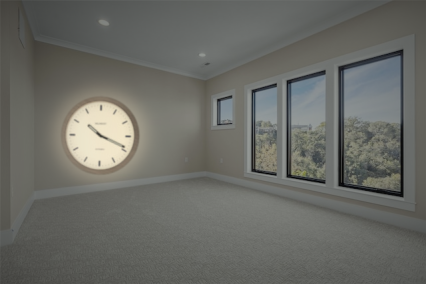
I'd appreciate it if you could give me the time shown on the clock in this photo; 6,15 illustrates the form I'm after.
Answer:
10,19
